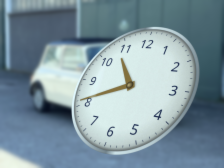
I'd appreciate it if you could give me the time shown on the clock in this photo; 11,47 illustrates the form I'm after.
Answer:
10,41
